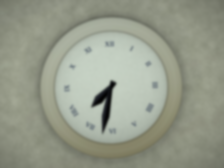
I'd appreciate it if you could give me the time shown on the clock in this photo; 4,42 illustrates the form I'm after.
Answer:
7,32
